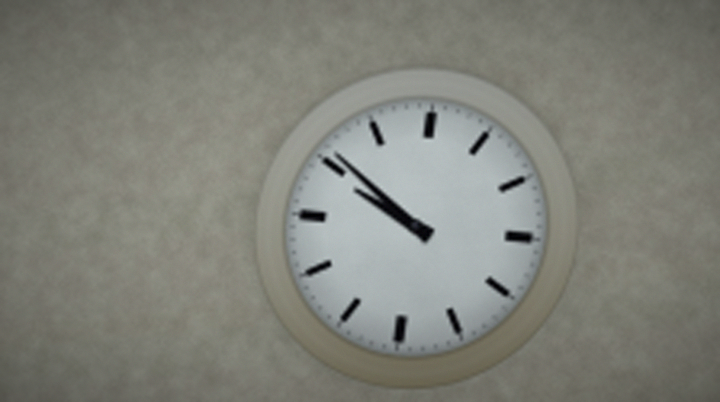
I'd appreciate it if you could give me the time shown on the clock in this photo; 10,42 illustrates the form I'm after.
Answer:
9,51
